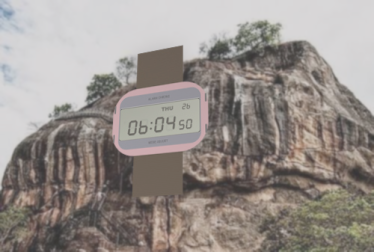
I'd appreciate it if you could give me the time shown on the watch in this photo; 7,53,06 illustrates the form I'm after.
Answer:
6,04,50
